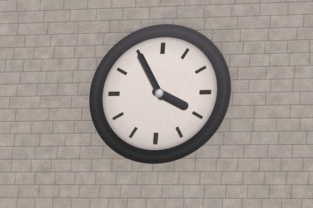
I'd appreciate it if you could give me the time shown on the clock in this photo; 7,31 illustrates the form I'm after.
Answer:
3,55
